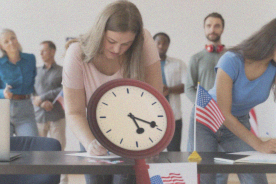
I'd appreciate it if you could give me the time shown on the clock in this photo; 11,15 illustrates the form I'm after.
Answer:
5,19
